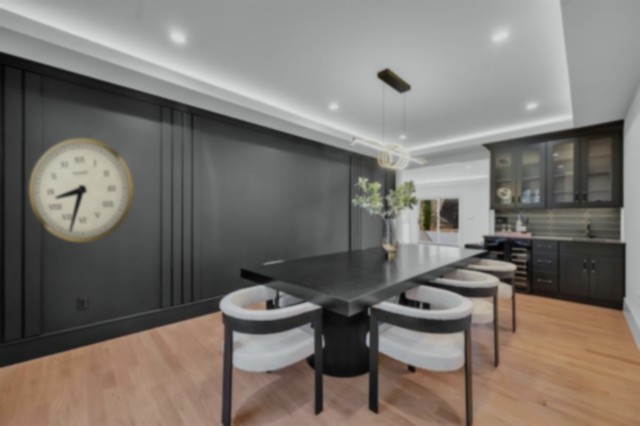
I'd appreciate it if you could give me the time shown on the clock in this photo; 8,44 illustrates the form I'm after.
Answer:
8,33
